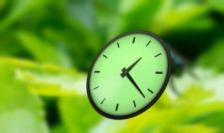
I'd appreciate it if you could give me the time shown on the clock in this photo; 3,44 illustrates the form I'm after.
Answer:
1,22
